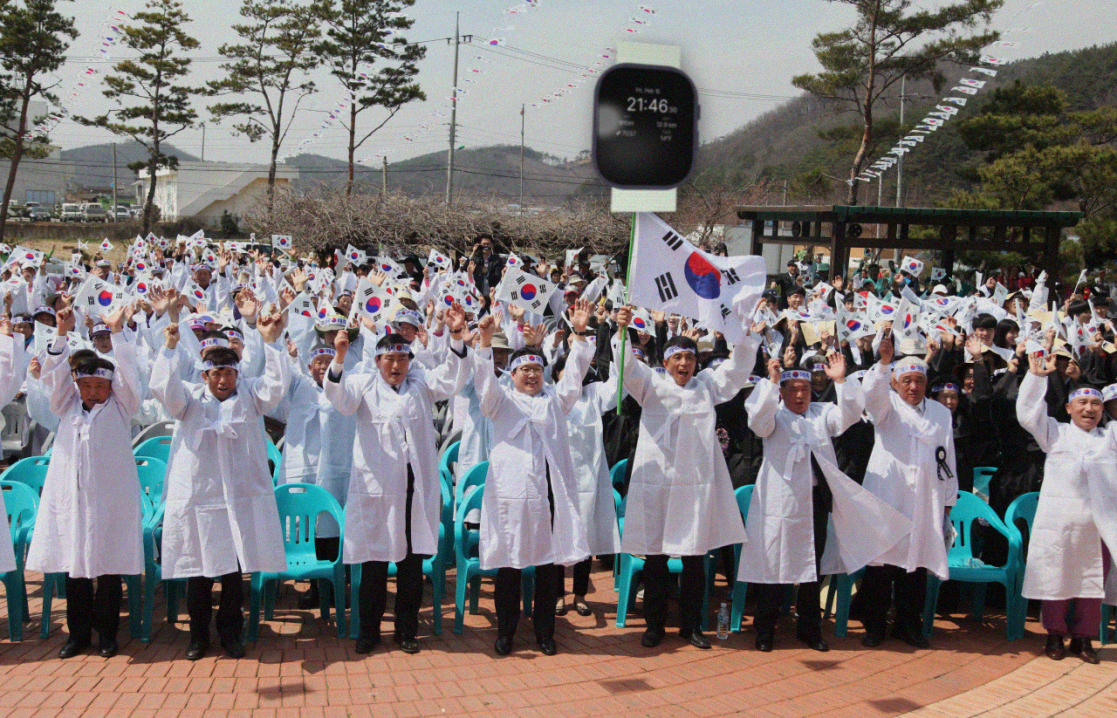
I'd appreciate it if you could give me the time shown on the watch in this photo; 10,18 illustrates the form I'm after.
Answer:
21,46
